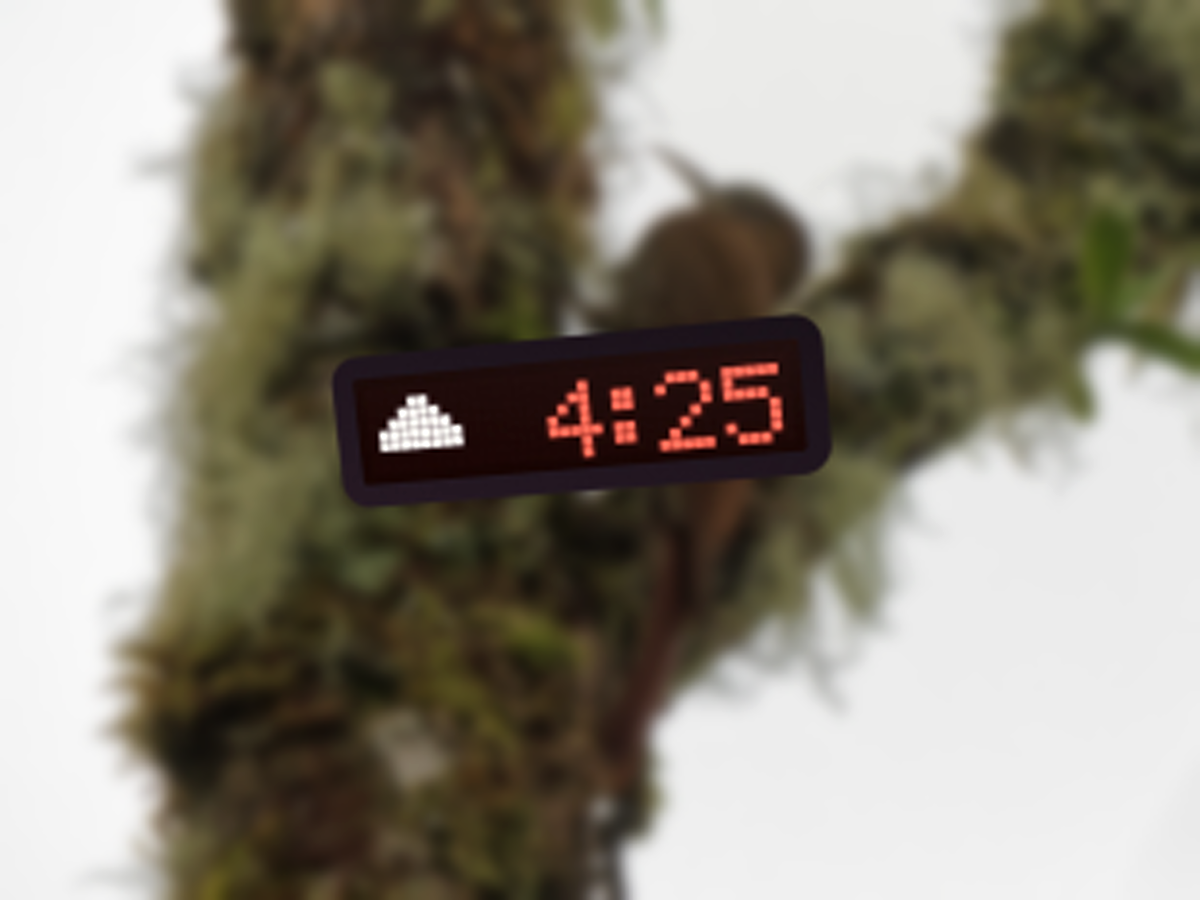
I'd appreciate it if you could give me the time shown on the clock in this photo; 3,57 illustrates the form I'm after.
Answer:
4,25
